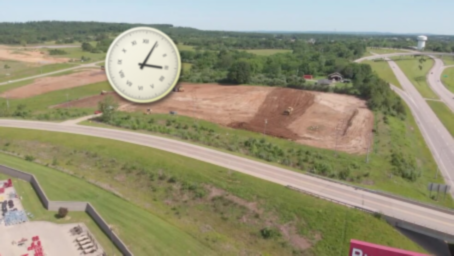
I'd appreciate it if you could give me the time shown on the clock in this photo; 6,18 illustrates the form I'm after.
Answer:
3,04
